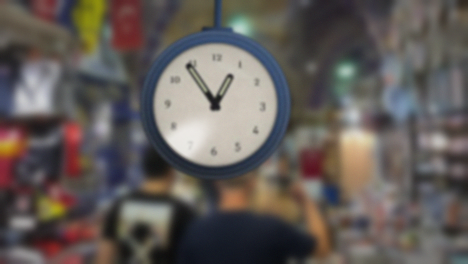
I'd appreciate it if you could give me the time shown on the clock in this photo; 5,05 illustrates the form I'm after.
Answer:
12,54
